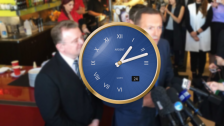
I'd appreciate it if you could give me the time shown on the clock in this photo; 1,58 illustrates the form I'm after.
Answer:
1,12
